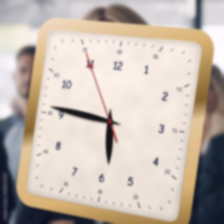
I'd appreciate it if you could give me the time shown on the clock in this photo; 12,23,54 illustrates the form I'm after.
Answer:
5,45,55
